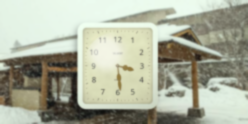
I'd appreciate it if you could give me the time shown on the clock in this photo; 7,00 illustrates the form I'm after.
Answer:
3,29
